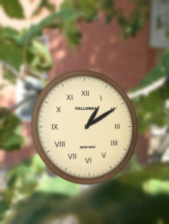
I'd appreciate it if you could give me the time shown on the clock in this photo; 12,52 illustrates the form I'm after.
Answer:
1,10
